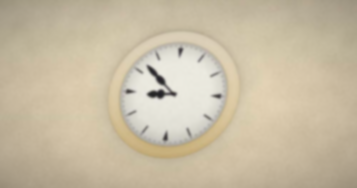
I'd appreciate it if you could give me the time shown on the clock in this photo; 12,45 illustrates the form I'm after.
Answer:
8,52
